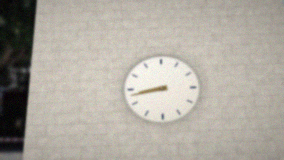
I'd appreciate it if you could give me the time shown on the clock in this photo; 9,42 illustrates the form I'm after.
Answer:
8,43
